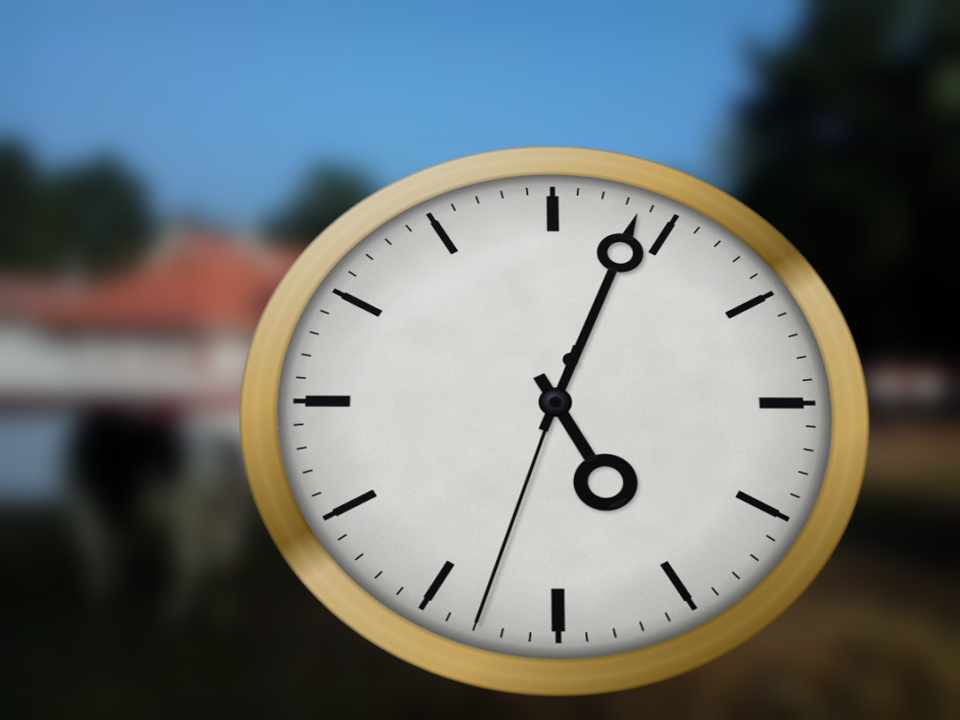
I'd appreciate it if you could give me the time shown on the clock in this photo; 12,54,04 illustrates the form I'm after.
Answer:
5,03,33
